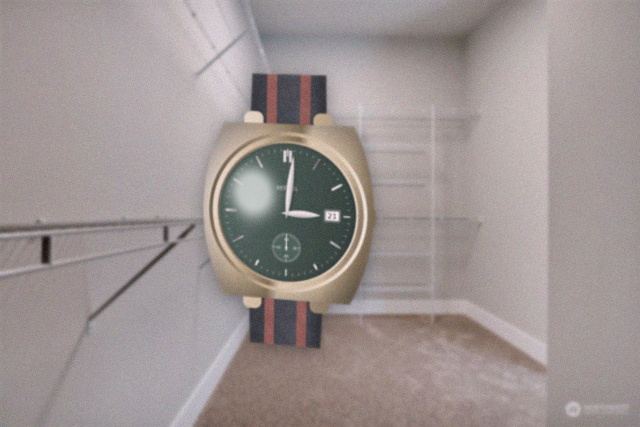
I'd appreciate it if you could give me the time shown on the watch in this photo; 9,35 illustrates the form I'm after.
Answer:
3,01
